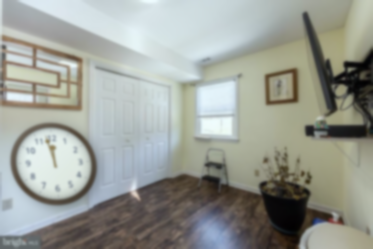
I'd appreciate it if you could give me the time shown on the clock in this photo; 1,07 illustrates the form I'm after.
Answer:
11,58
